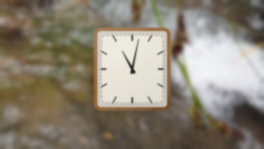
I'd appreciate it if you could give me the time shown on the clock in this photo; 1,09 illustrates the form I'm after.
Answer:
11,02
